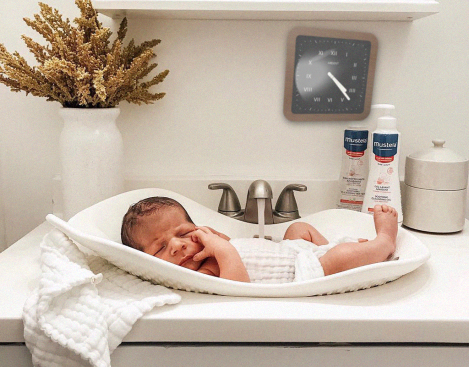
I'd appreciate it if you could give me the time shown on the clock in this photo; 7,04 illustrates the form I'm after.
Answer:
4,23
